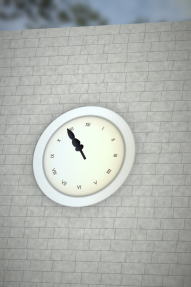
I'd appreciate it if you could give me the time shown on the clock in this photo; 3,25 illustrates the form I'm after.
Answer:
10,54
